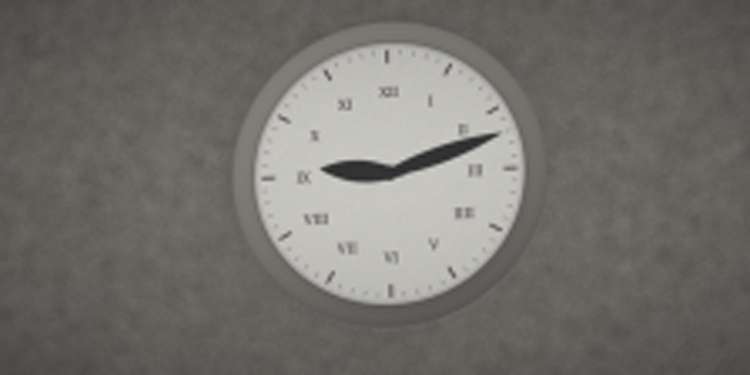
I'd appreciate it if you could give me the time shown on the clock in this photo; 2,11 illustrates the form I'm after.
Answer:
9,12
